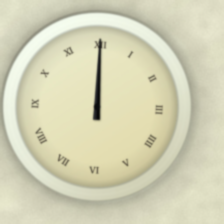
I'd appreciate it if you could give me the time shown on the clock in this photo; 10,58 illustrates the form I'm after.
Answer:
12,00
